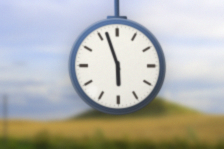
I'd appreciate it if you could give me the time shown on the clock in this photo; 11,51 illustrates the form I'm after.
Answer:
5,57
